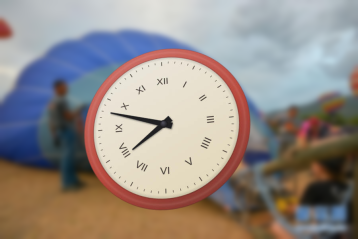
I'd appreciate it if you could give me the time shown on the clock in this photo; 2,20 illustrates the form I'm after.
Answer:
7,48
